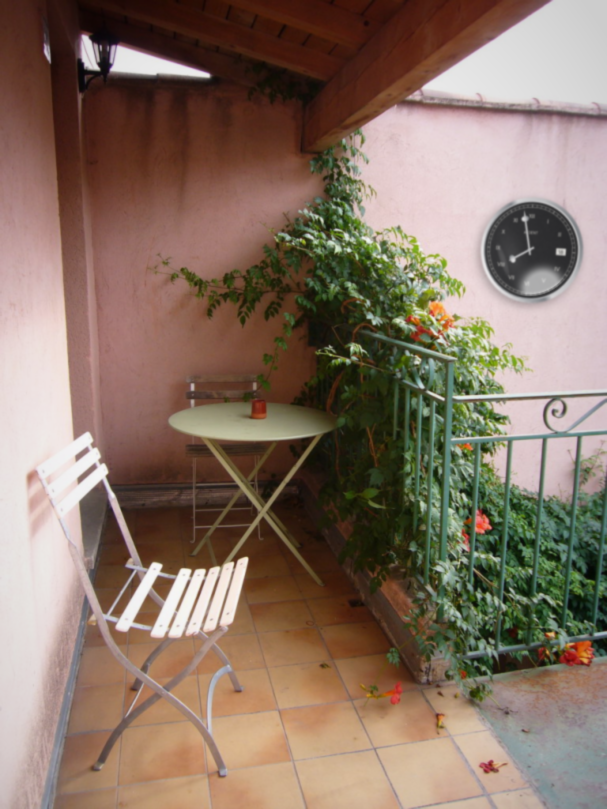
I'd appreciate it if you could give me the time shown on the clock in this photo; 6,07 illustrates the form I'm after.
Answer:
7,58
